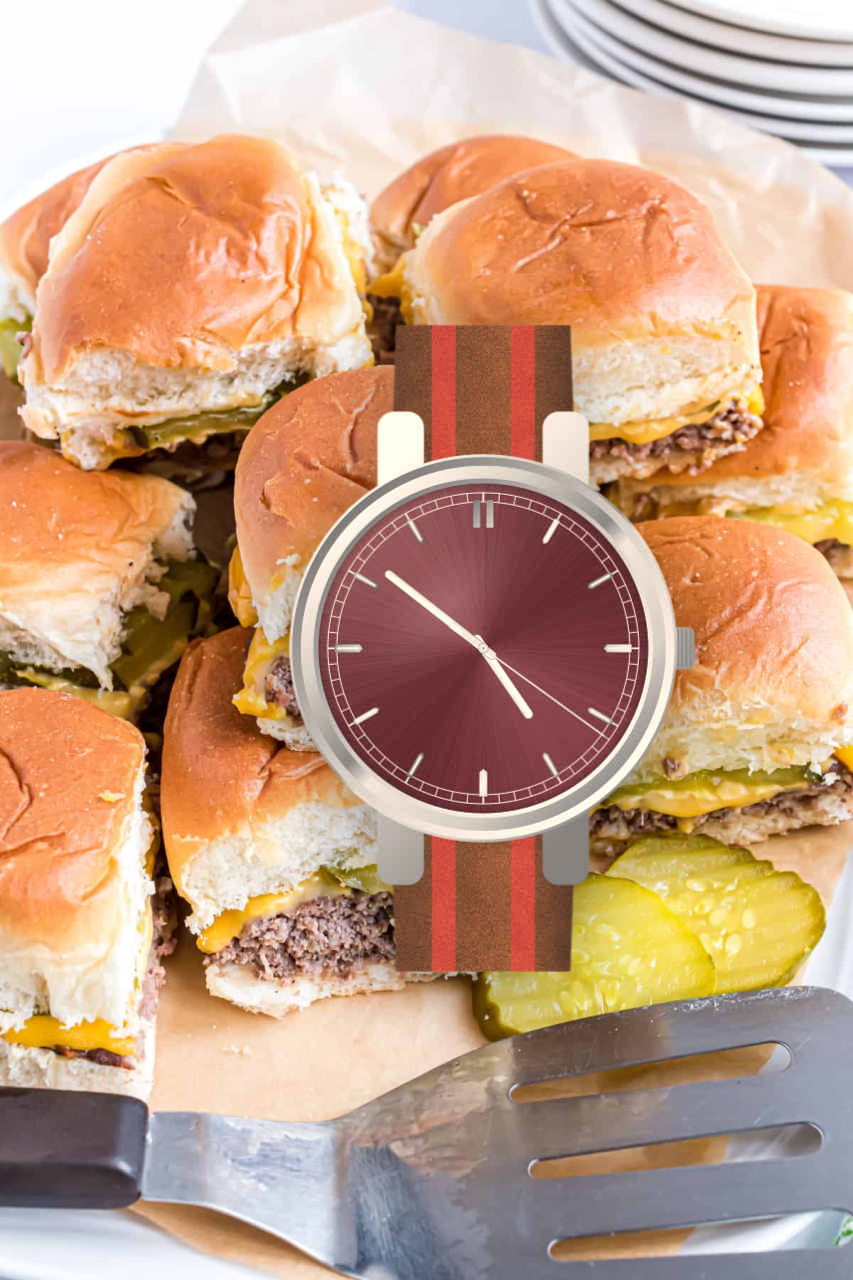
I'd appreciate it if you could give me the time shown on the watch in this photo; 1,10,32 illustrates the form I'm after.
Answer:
4,51,21
